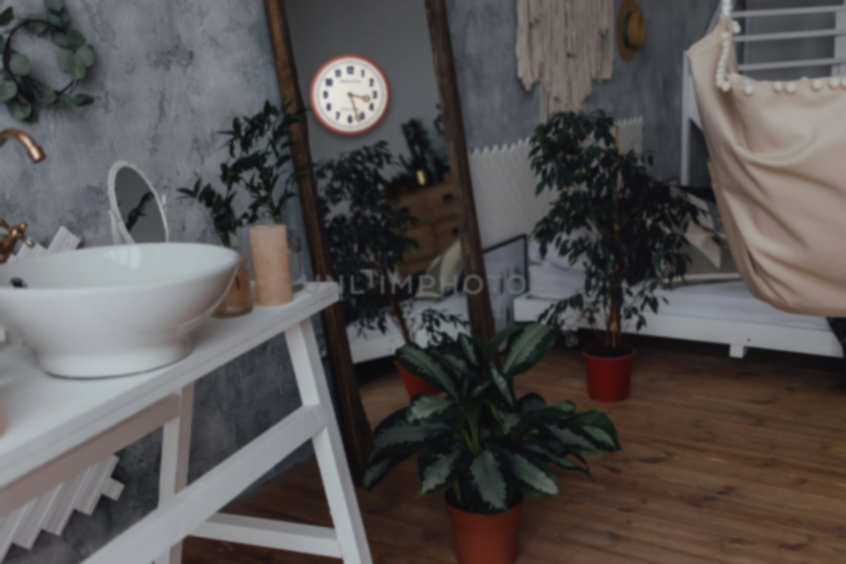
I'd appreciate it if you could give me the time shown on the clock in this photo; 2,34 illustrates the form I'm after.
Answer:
3,27
